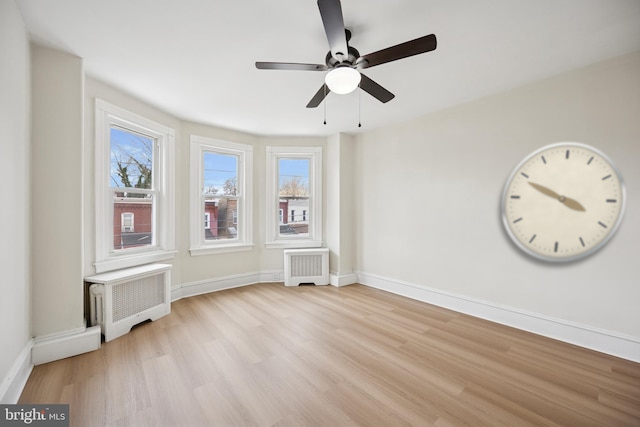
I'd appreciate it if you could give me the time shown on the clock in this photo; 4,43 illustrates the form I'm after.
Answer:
3,49
